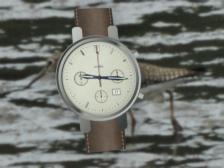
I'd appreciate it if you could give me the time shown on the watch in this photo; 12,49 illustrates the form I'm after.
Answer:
9,16
